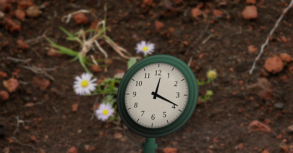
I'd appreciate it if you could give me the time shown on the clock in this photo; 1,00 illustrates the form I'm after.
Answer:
12,19
